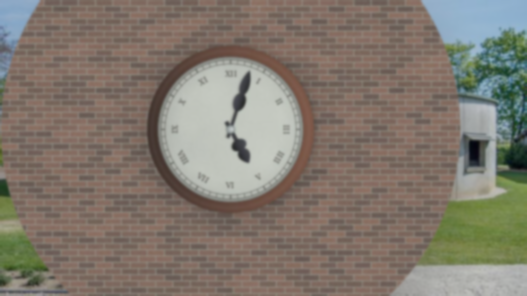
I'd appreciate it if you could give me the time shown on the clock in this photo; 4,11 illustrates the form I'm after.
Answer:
5,03
